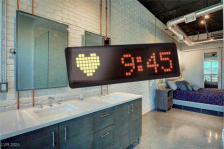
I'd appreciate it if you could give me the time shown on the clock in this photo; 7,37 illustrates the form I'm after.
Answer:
9,45
